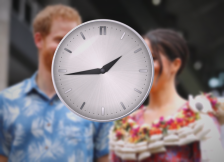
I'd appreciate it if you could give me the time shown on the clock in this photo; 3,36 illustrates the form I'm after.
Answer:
1,44
